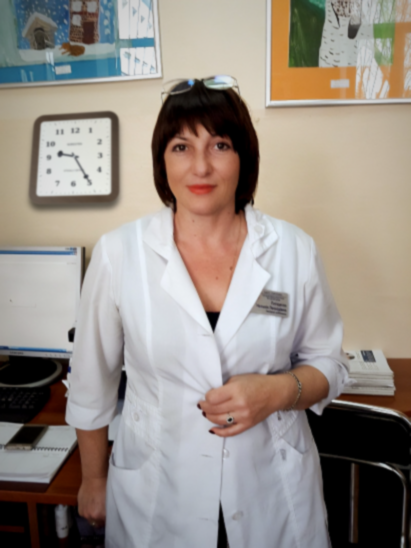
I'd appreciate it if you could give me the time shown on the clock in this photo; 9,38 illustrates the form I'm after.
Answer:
9,25
